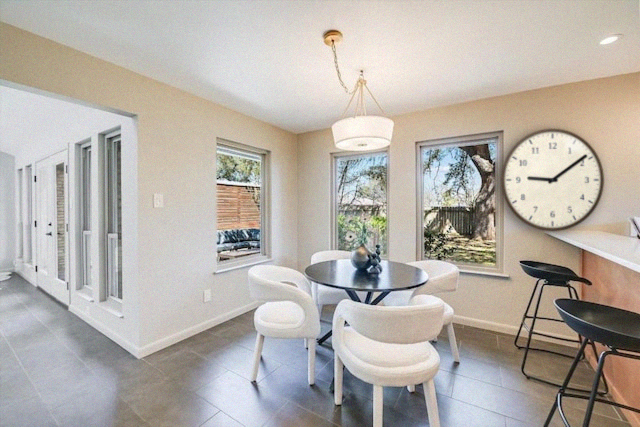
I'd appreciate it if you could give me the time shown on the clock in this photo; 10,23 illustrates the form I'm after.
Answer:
9,09
